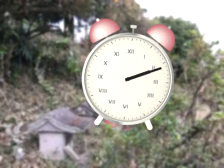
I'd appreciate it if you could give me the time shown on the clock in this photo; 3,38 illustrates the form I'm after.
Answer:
2,11
